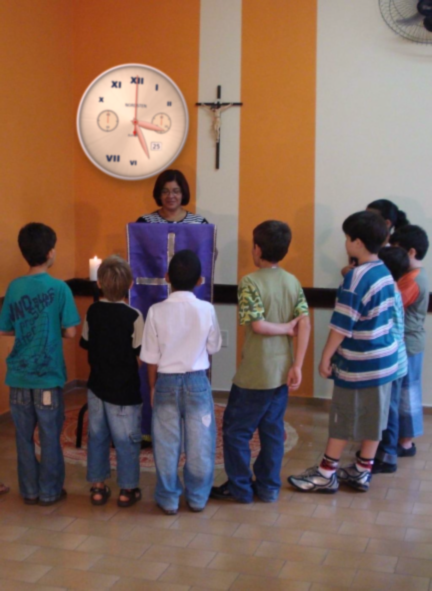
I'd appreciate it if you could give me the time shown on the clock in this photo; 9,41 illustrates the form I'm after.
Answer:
3,26
